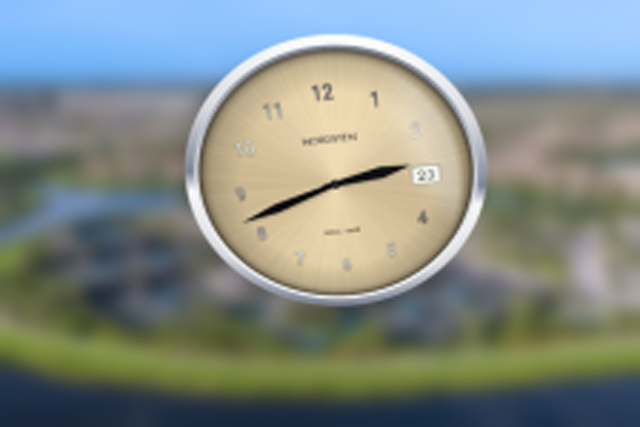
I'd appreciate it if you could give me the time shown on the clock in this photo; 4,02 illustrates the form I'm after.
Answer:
2,42
